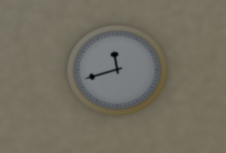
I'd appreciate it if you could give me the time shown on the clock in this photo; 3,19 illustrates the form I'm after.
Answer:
11,42
